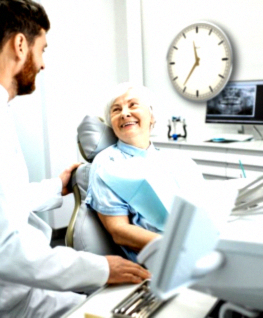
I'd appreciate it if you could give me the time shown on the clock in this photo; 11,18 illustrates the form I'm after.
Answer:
11,36
